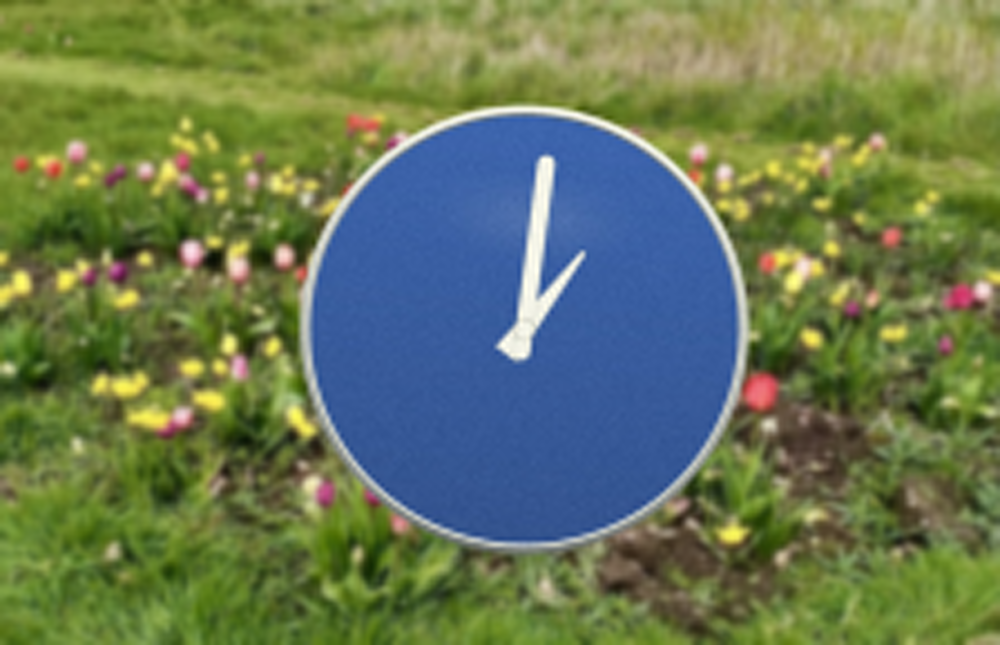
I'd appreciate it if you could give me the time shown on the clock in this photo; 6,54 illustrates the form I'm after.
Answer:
1,00
